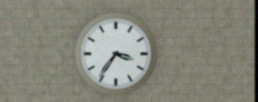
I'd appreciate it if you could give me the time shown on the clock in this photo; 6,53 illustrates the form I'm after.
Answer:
3,36
